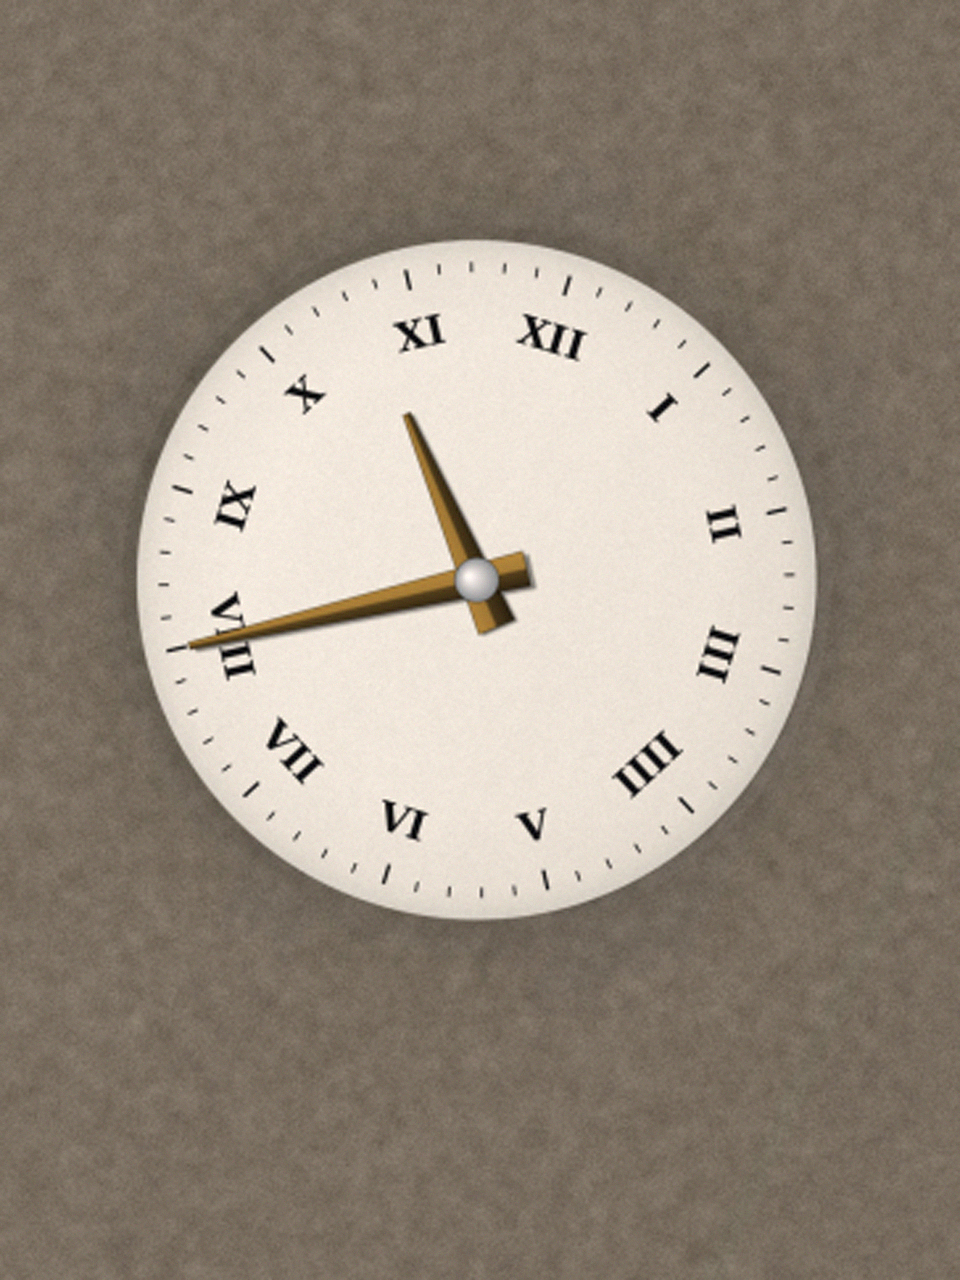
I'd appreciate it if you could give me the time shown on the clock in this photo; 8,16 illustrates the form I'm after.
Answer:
10,40
